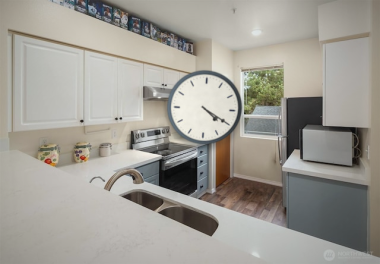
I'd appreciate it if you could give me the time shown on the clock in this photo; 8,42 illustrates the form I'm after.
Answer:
4,20
